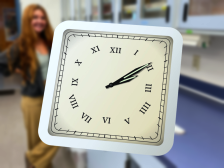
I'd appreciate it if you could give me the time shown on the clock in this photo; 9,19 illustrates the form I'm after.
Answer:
2,09
